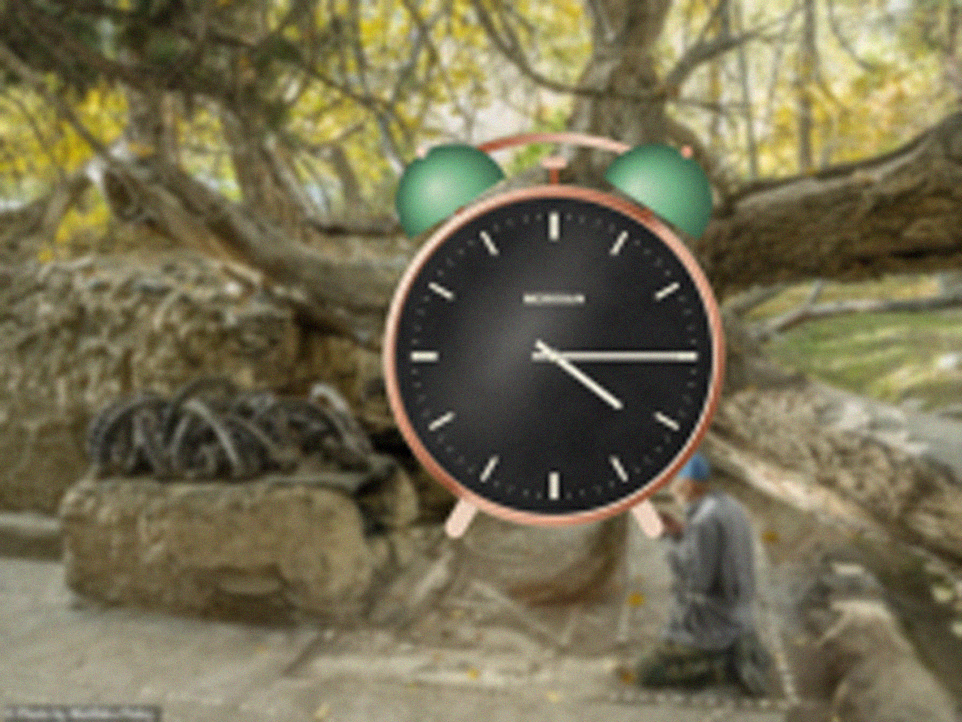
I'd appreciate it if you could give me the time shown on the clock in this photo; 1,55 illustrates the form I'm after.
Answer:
4,15
